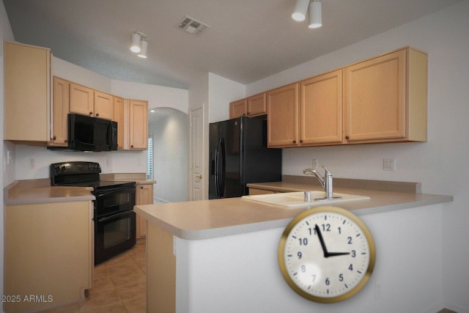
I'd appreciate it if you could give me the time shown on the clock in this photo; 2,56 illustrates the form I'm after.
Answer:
2,57
